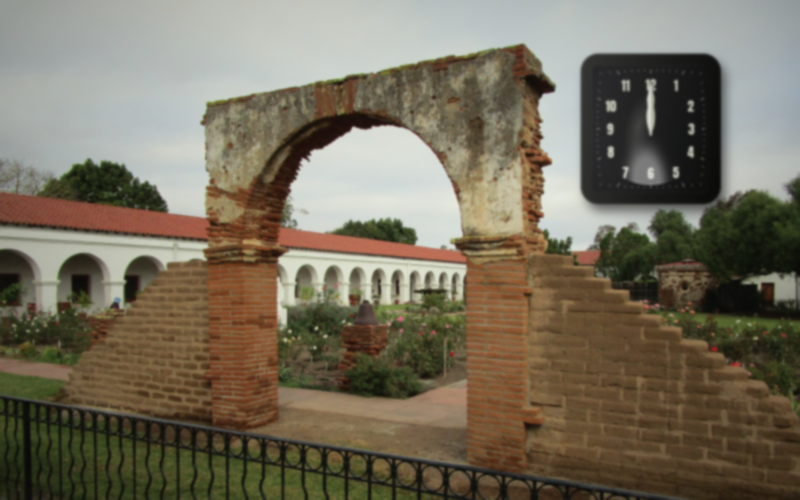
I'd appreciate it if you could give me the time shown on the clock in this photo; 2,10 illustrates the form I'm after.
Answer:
12,00
